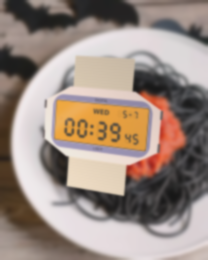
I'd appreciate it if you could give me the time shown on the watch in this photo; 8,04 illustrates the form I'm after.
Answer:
0,39
